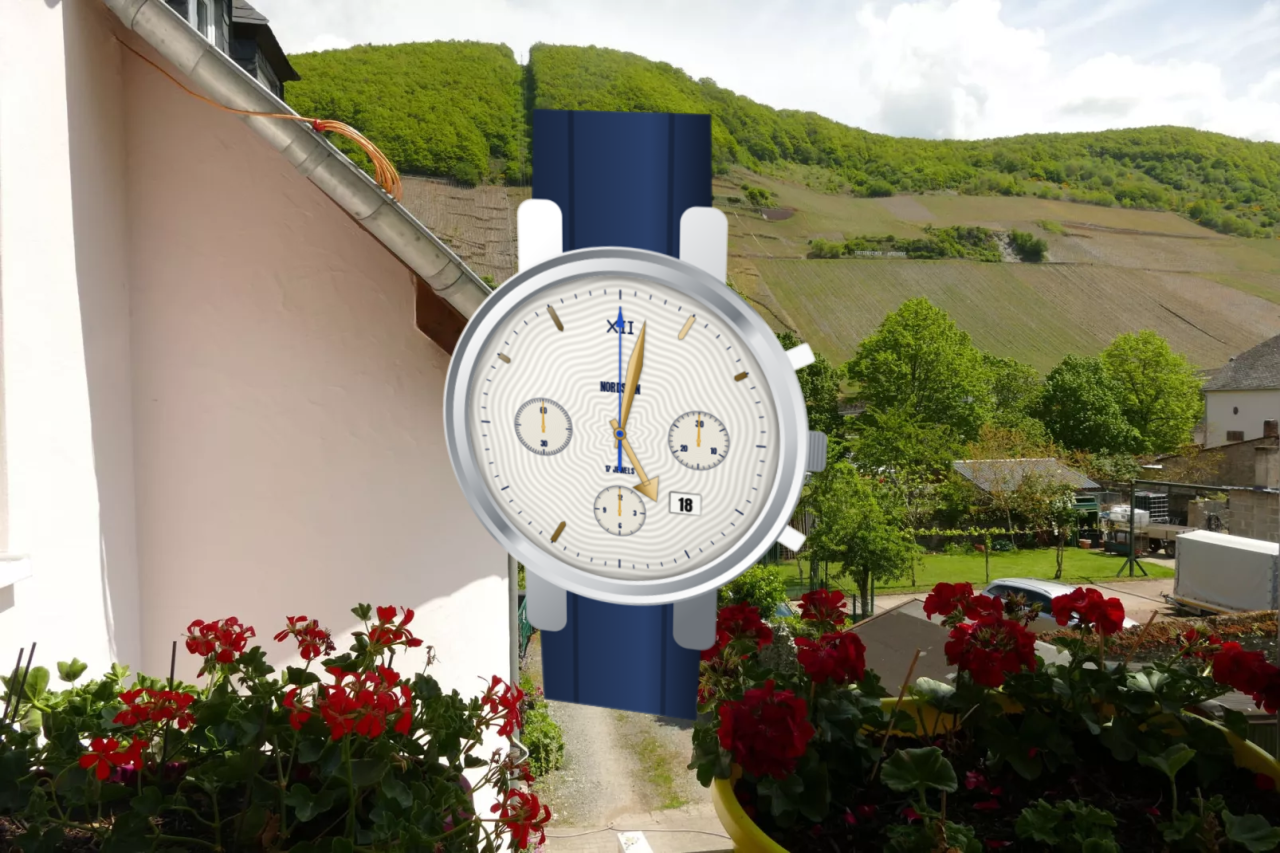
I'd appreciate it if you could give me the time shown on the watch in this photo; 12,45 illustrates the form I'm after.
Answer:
5,02
